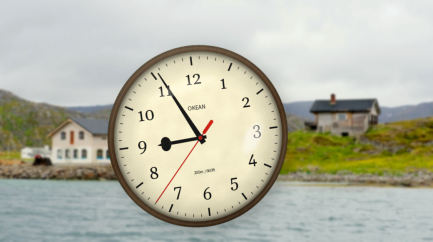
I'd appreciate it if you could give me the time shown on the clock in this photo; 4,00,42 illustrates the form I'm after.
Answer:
8,55,37
